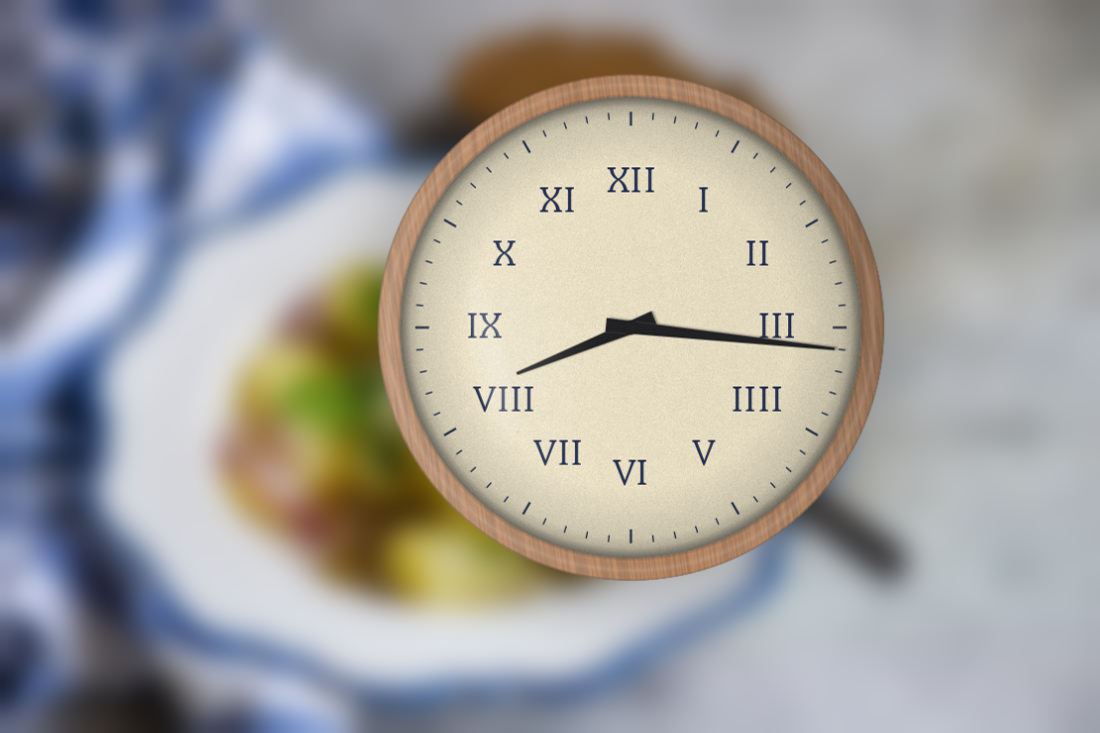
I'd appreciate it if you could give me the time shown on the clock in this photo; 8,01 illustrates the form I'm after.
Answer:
8,16
